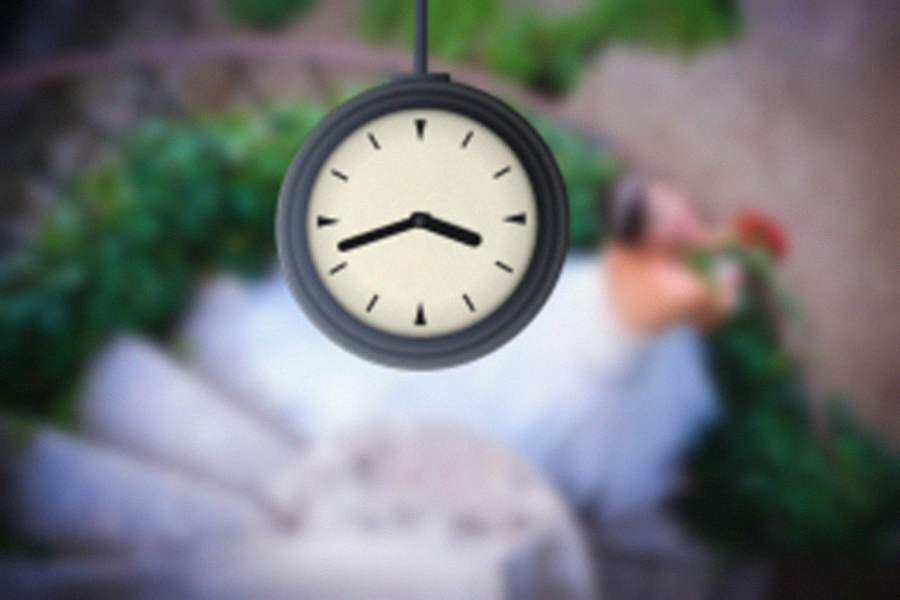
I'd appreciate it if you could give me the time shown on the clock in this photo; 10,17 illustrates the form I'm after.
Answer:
3,42
